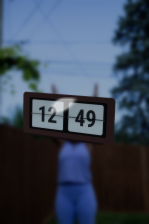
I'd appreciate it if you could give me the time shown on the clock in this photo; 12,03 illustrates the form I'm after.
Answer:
12,49
